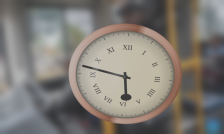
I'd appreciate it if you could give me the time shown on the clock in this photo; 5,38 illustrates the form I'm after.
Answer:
5,47
